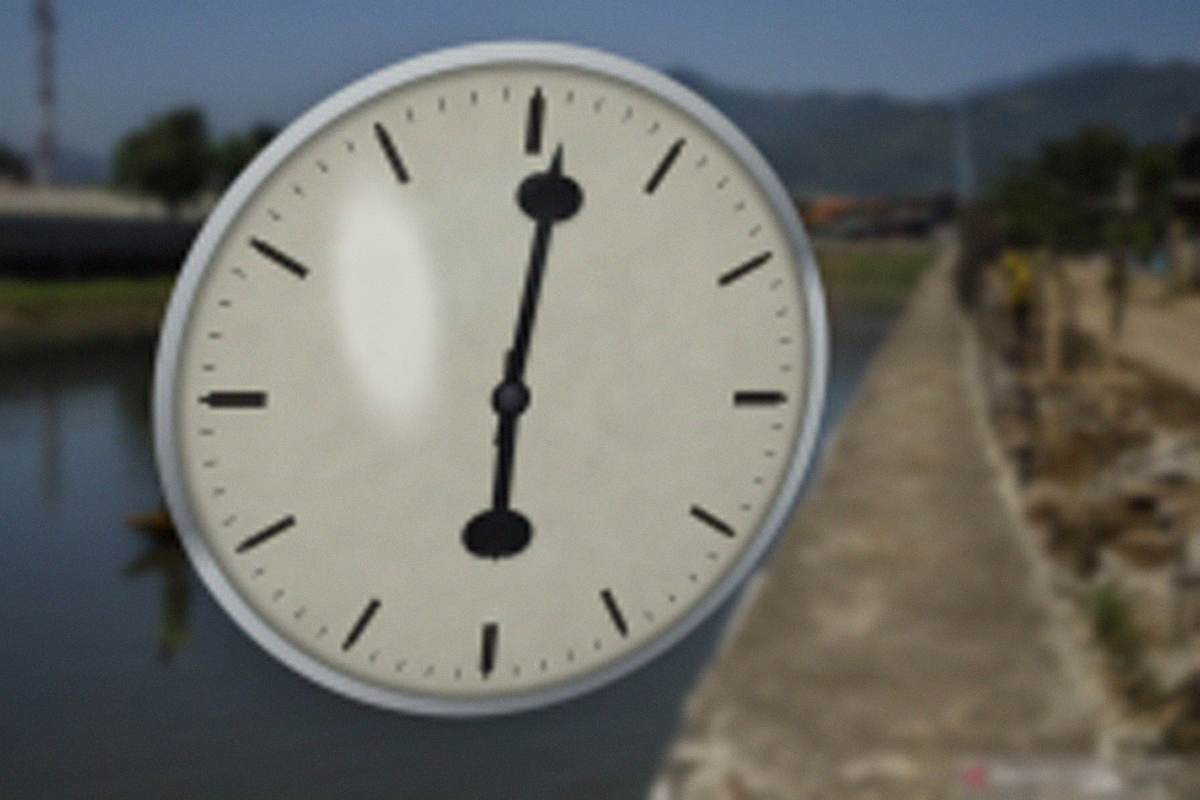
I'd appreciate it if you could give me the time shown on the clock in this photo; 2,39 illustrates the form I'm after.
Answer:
6,01
